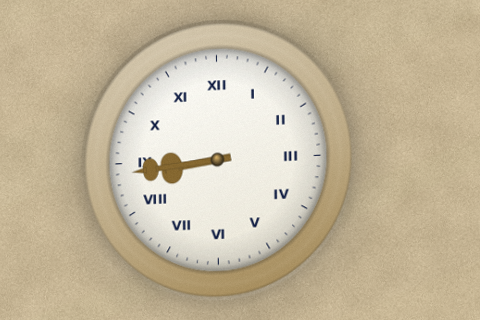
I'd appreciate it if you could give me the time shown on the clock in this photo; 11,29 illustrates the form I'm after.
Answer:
8,44
